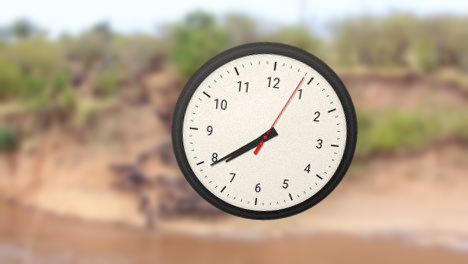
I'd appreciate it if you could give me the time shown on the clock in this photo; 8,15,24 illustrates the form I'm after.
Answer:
7,39,04
